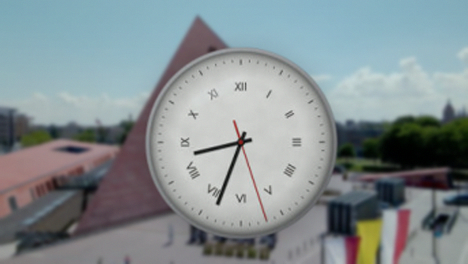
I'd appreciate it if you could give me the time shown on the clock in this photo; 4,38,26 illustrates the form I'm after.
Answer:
8,33,27
